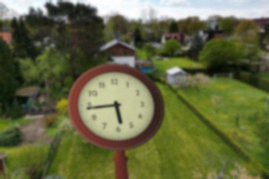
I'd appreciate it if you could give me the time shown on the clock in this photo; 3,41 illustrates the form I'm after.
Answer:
5,44
